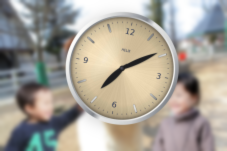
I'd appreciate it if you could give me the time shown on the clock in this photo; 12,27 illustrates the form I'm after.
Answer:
7,09
